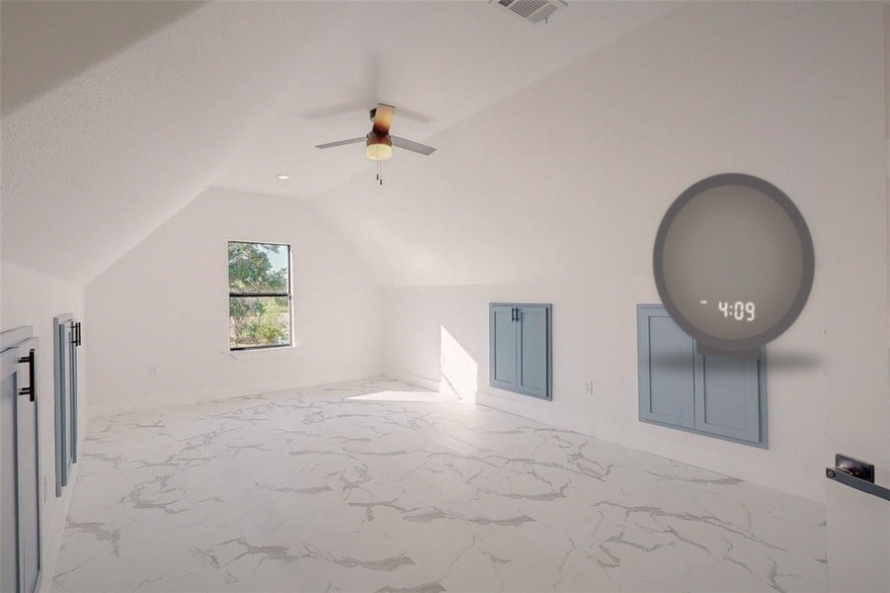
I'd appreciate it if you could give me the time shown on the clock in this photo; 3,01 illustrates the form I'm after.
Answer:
4,09
